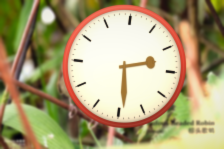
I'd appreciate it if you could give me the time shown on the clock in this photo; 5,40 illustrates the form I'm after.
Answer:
2,29
